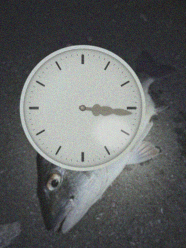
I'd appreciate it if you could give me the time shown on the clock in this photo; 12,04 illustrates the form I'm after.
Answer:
3,16
